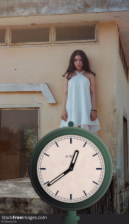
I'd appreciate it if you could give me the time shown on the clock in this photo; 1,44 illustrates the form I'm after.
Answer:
12,39
